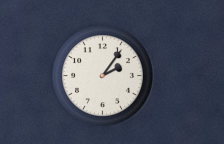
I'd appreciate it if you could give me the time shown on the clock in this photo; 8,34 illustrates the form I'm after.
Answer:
2,06
